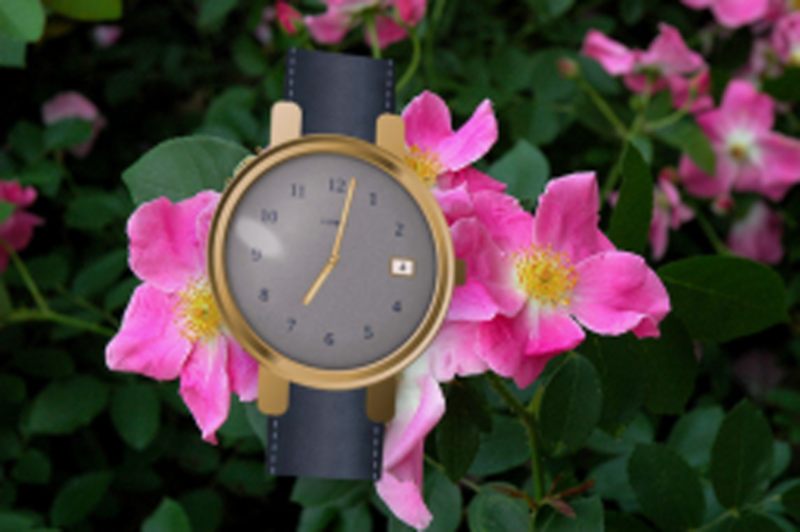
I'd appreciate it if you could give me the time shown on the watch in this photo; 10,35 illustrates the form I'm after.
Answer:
7,02
